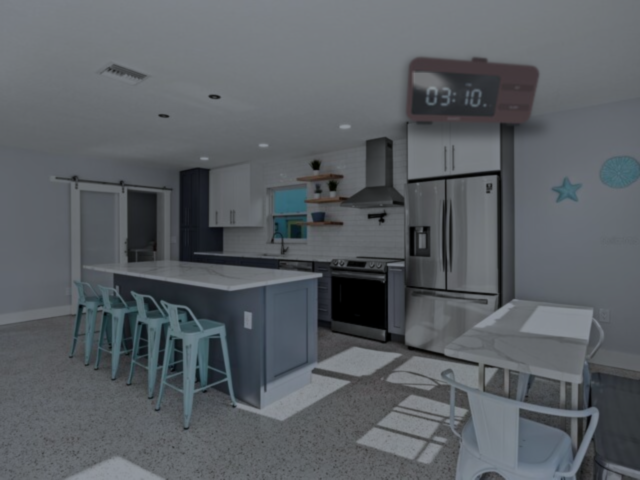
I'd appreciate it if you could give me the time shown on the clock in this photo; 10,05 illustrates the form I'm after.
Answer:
3,10
